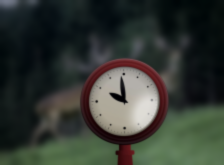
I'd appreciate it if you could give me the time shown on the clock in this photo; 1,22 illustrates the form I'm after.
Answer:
9,59
